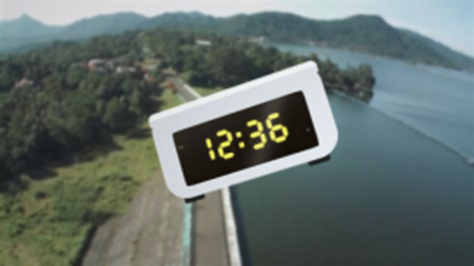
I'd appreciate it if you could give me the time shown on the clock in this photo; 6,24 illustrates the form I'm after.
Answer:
12,36
